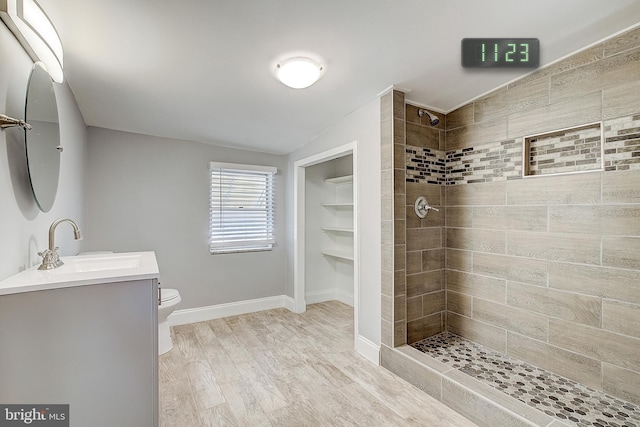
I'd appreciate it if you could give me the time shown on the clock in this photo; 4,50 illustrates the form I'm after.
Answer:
11,23
